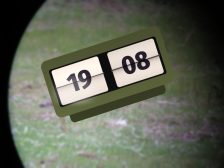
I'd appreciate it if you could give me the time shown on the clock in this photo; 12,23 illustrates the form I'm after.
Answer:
19,08
